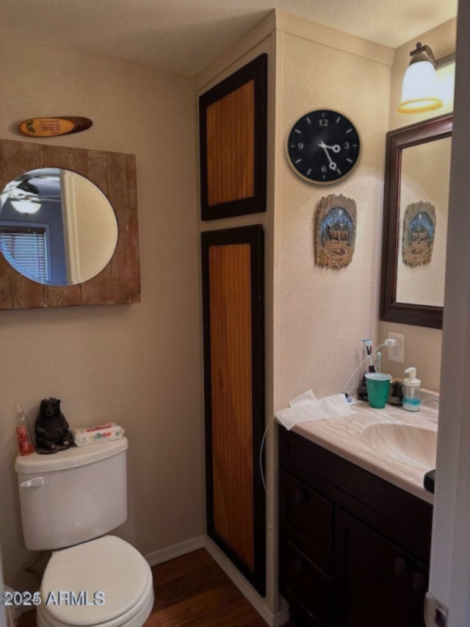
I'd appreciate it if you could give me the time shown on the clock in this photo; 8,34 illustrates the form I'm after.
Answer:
3,26
